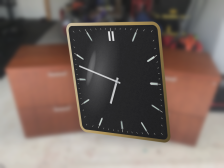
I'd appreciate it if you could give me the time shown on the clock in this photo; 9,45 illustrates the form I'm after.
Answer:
6,48
